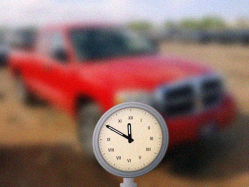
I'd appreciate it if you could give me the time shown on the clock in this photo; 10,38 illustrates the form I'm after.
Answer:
11,50
